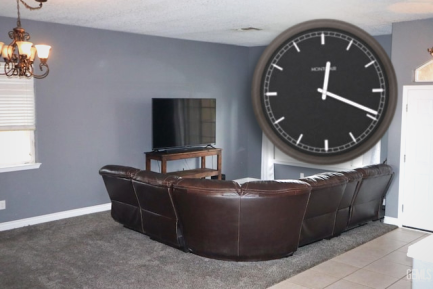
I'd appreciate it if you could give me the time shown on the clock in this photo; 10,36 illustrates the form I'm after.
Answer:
12,19
